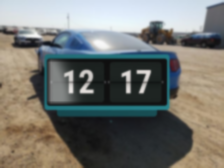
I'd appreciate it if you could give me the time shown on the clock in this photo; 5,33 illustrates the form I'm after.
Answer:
12,17
